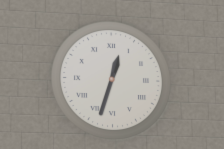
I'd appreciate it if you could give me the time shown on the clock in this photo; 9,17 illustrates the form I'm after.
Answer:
12,33
